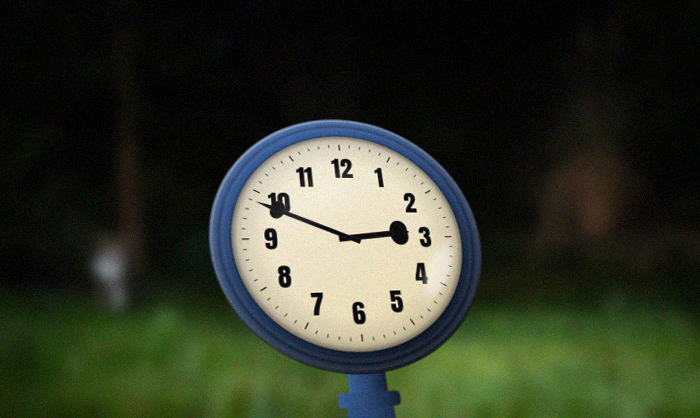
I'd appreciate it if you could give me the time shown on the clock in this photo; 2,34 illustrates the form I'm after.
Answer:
2,49
